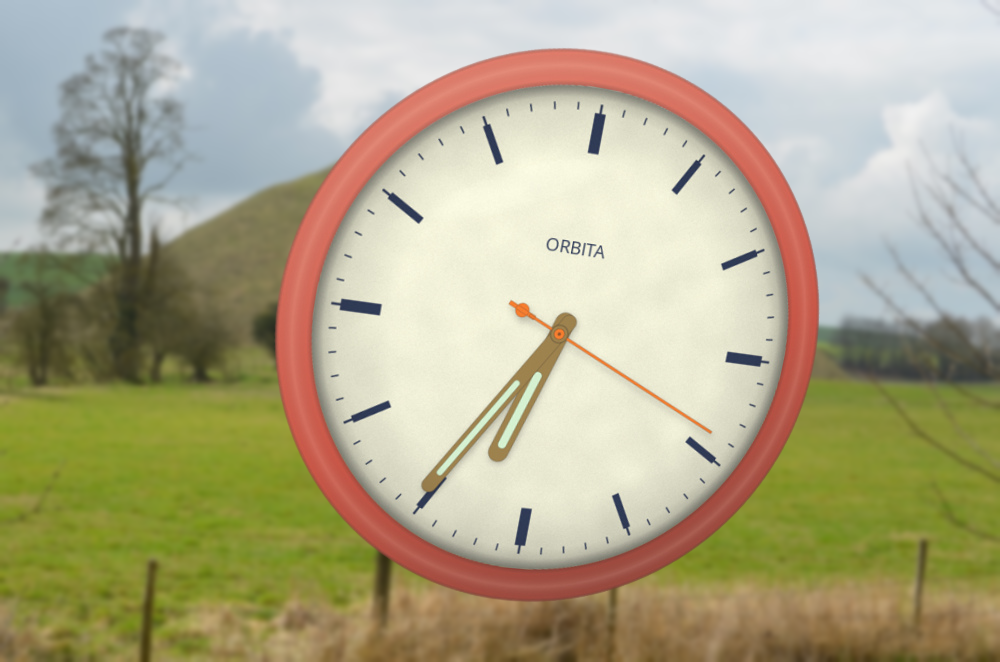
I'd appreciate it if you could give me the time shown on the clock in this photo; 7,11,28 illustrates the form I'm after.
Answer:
6,35,19
